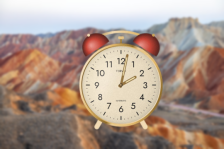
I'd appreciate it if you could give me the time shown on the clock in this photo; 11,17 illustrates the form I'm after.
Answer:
2,02
